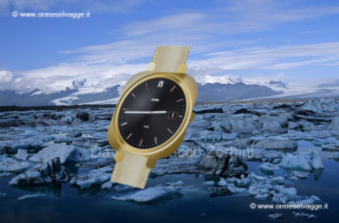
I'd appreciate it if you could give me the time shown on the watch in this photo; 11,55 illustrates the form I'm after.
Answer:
2,44
